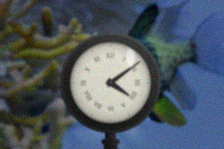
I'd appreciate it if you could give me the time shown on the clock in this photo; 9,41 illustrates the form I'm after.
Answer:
4,09
